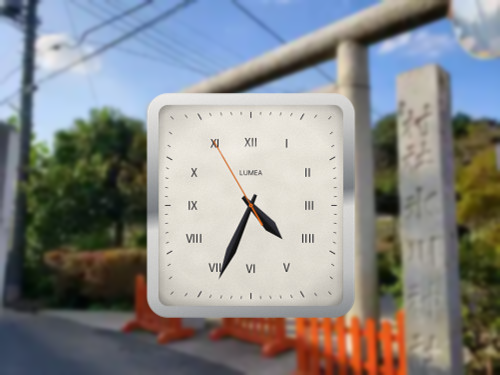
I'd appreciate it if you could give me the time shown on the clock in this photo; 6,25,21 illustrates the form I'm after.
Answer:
4,33,55
